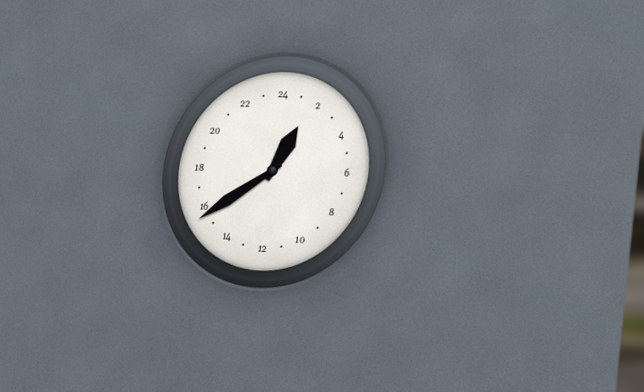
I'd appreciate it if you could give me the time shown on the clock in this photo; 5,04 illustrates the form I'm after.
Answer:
1,39
